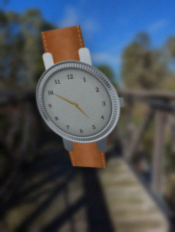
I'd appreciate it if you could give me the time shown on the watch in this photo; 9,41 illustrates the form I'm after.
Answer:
4,50
